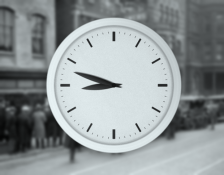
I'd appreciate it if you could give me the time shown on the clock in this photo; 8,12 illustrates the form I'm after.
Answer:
8,48
